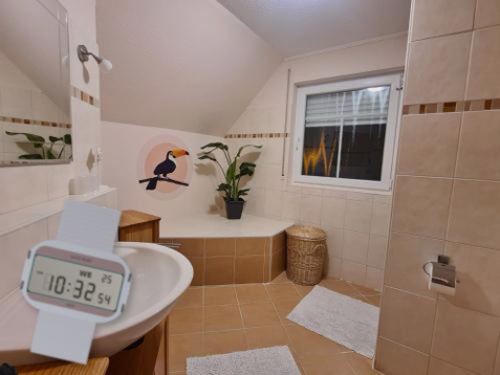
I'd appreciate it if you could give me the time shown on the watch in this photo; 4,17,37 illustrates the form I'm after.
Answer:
10,32,54
